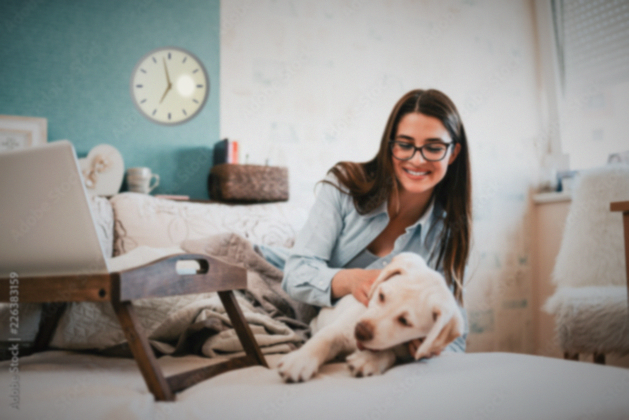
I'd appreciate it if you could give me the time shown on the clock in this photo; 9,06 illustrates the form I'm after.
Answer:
6,58
